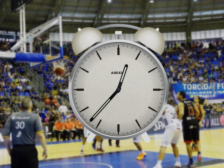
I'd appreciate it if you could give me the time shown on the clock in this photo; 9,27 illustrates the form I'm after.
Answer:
12,37
